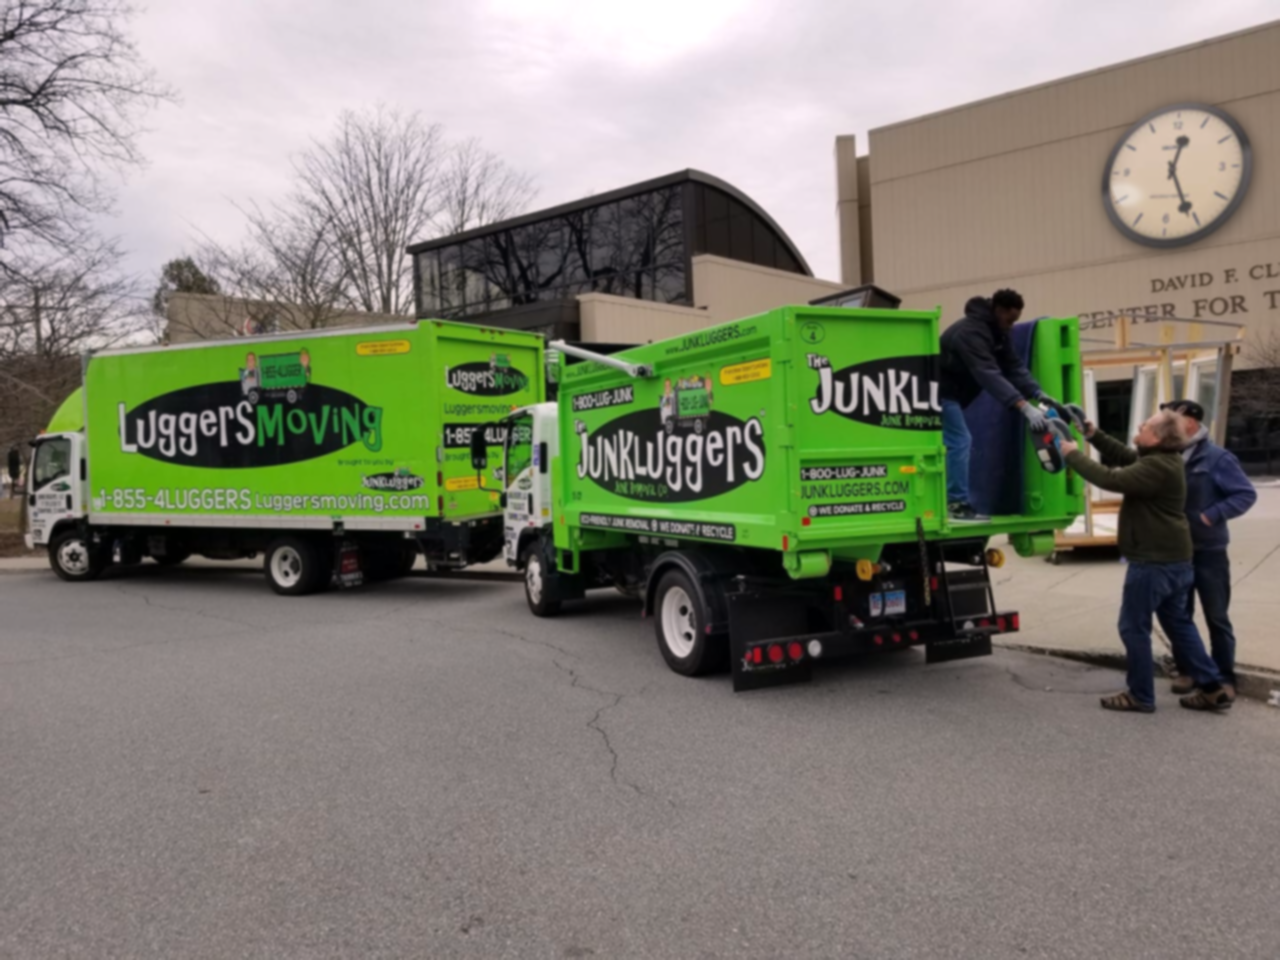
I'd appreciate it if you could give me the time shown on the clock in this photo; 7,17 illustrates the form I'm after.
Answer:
12,26
